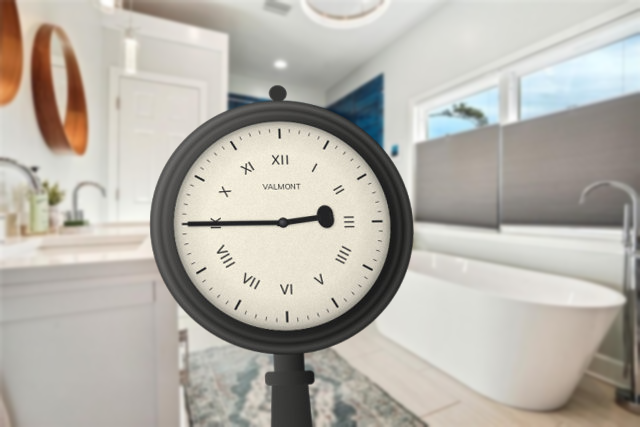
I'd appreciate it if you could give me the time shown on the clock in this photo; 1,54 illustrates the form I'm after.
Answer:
2,45
